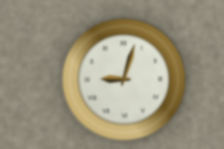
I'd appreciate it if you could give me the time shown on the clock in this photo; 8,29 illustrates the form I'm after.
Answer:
9,03
